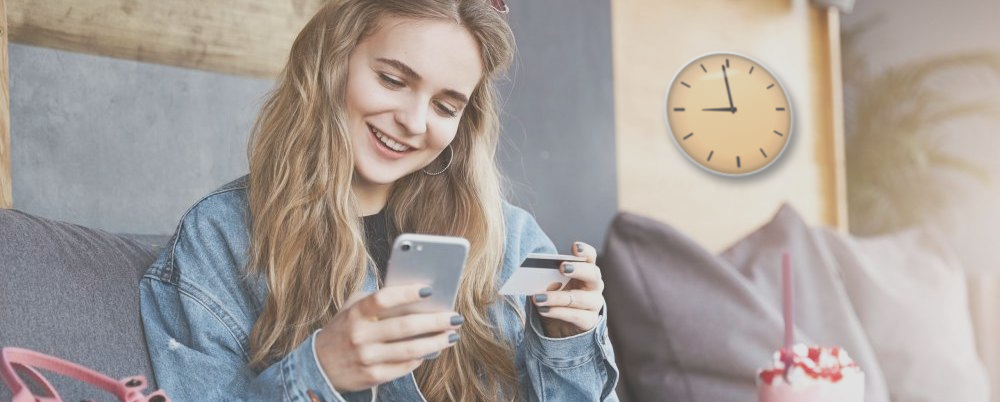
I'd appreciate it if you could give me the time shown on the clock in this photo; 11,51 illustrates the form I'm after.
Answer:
8,59
